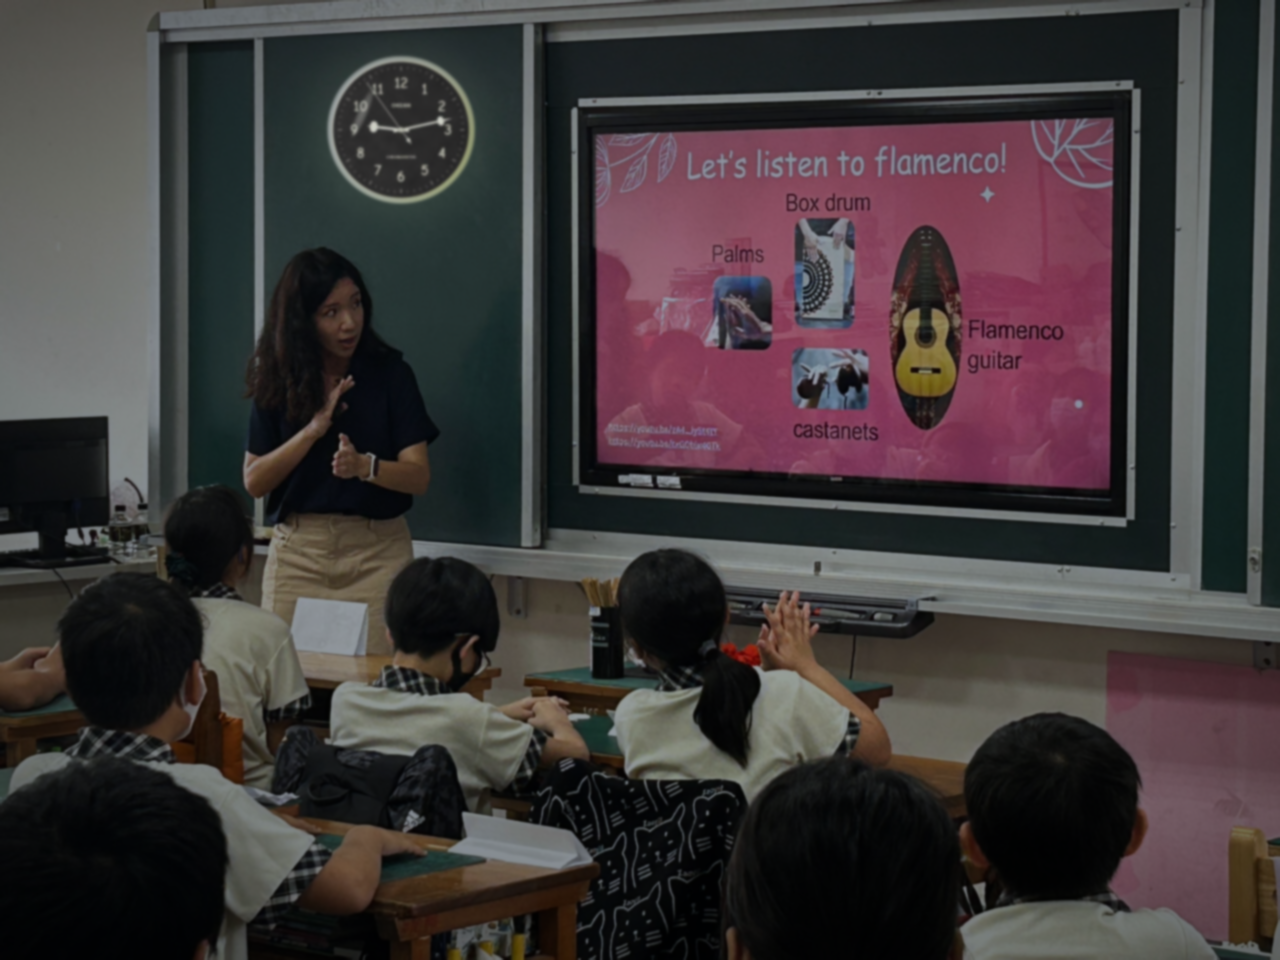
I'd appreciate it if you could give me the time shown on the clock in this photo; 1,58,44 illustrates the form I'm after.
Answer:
9,12,54
